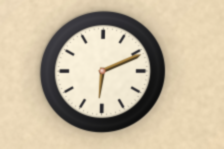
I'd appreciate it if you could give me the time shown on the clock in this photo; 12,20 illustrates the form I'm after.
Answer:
6,11
